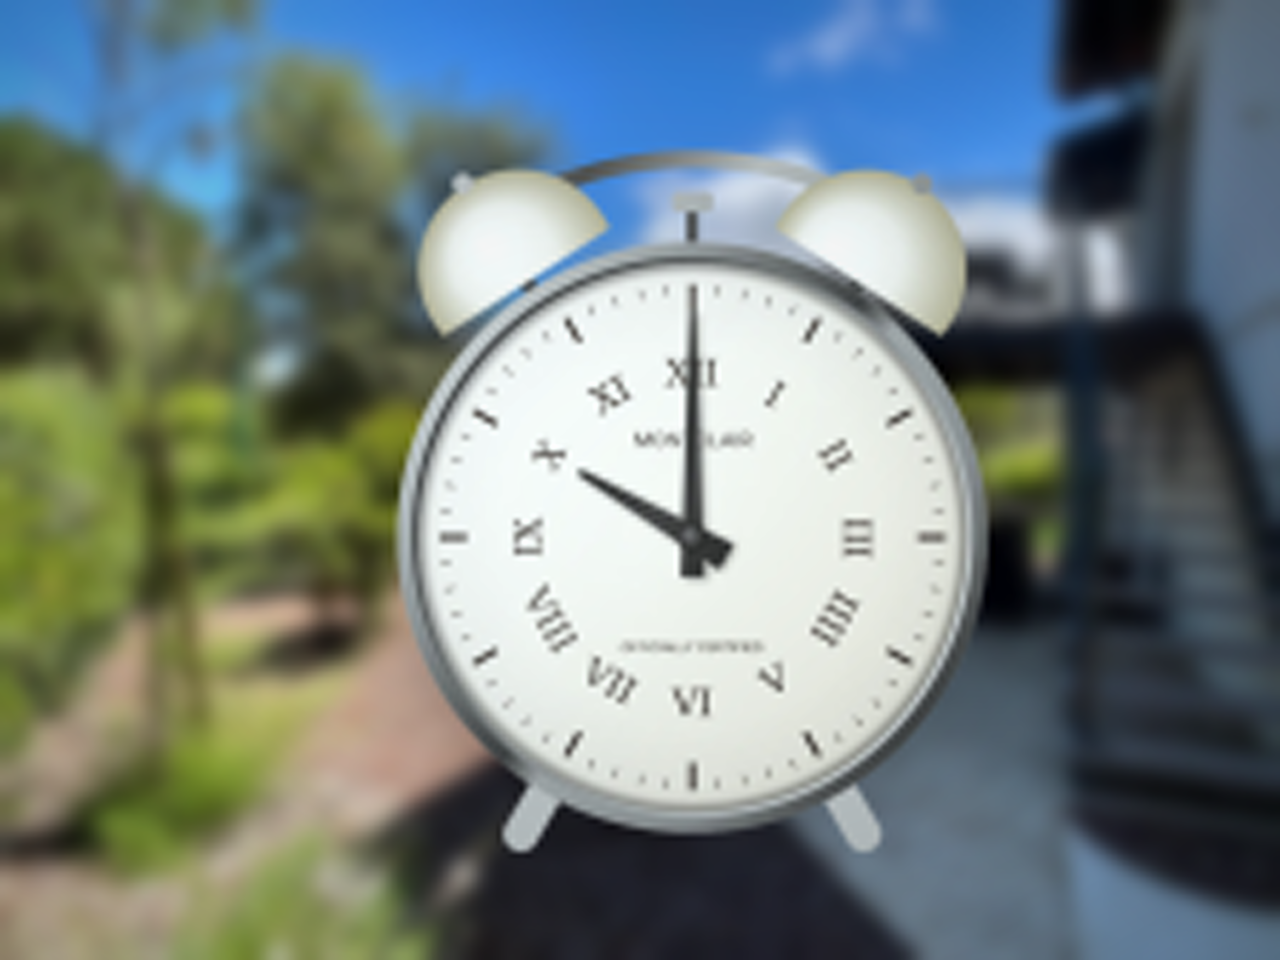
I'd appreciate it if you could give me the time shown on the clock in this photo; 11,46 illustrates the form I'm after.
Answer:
10,00
